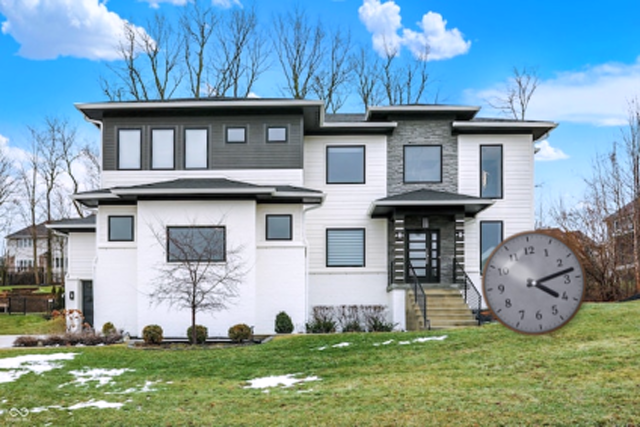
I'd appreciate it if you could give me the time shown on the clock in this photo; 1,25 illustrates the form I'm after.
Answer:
4,13
